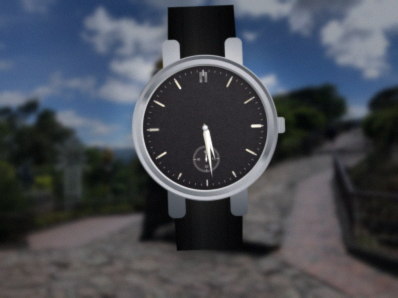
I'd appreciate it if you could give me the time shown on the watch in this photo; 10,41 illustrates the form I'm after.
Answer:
5,29
